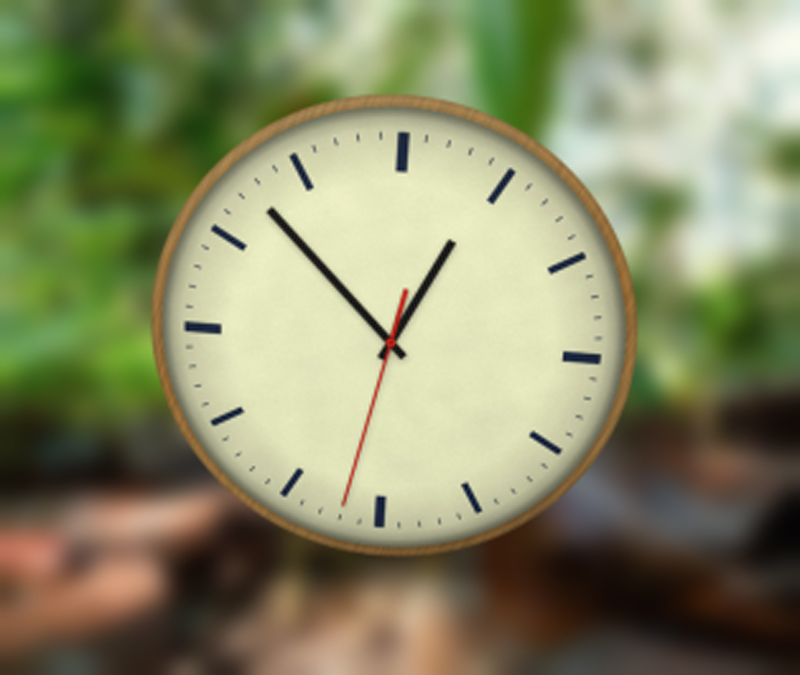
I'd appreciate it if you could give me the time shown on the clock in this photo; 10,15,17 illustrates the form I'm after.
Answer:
12,52,32
